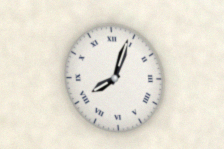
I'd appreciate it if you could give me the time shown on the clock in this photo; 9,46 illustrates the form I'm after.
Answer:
8,04
